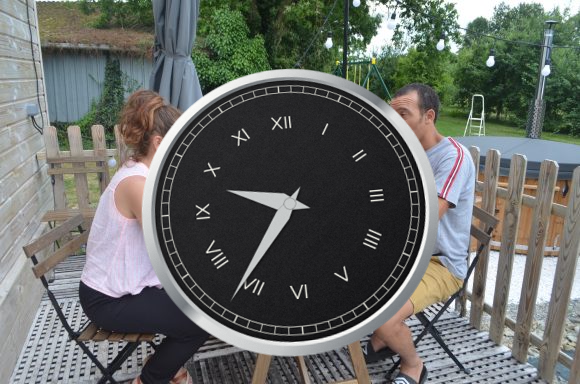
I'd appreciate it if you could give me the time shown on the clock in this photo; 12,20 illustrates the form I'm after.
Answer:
9,36
